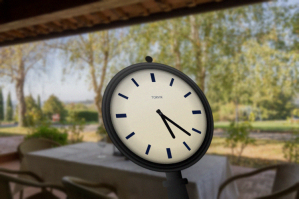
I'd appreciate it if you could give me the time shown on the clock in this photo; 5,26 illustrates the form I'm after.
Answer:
5,22
